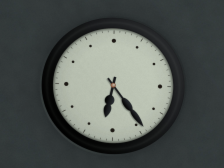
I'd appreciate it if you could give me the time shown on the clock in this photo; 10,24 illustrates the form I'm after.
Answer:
6,24
